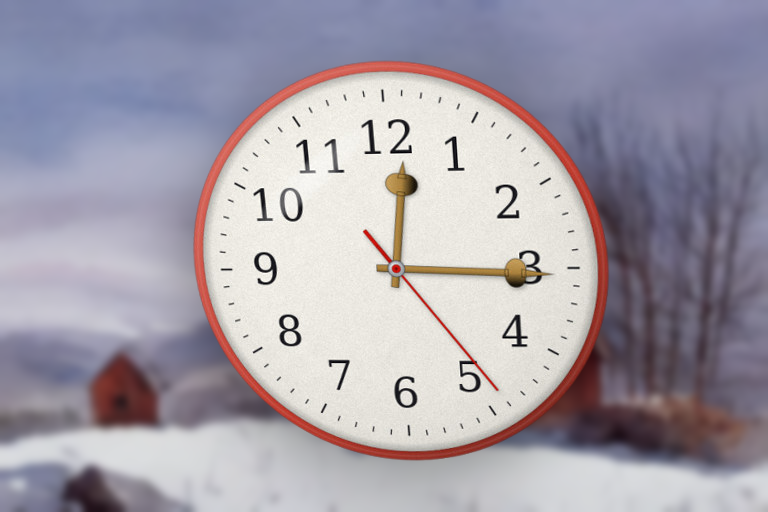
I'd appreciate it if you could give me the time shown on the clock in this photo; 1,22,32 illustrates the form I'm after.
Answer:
12,15,24
